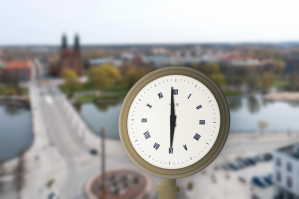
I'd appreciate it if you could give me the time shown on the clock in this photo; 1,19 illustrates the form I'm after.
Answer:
5,59
